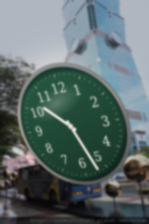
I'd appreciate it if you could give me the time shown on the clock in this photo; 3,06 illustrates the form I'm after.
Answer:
10,27
